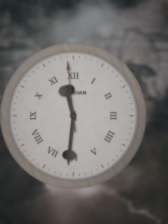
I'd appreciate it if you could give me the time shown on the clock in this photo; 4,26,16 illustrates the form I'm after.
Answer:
11,30,59
